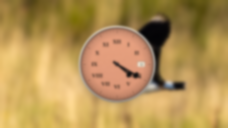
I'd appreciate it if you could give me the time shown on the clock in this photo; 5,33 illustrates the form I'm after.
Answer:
4,20
